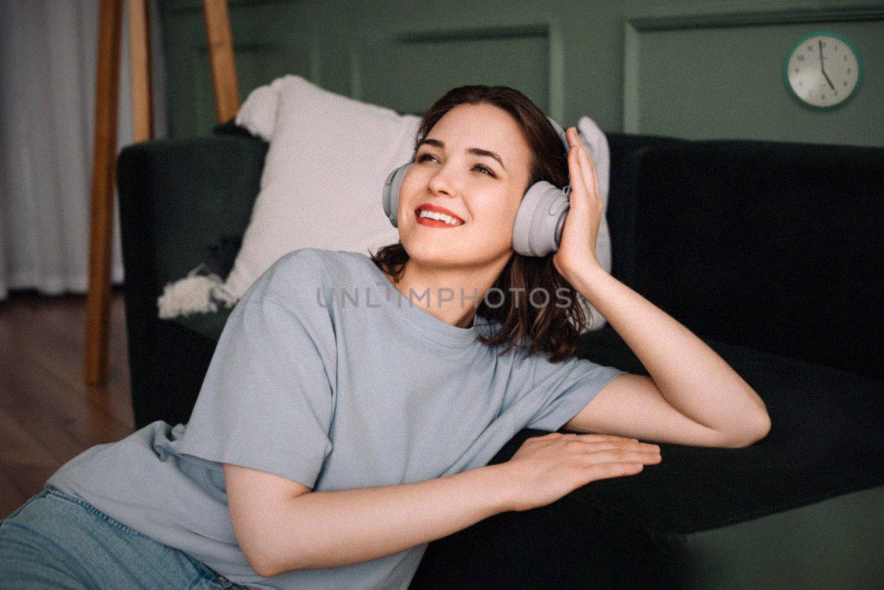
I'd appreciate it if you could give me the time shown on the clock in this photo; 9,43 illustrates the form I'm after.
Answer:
4,59
